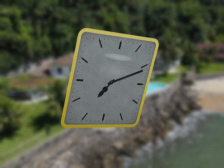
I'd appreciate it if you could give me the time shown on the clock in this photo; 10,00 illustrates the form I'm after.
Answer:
7,11
